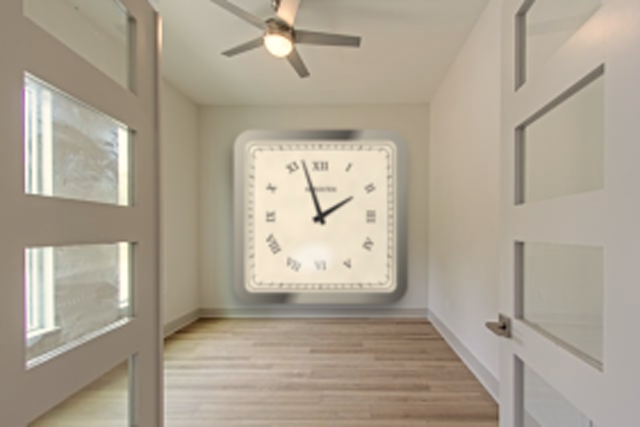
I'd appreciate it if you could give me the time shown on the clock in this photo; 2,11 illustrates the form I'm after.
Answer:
1,57
